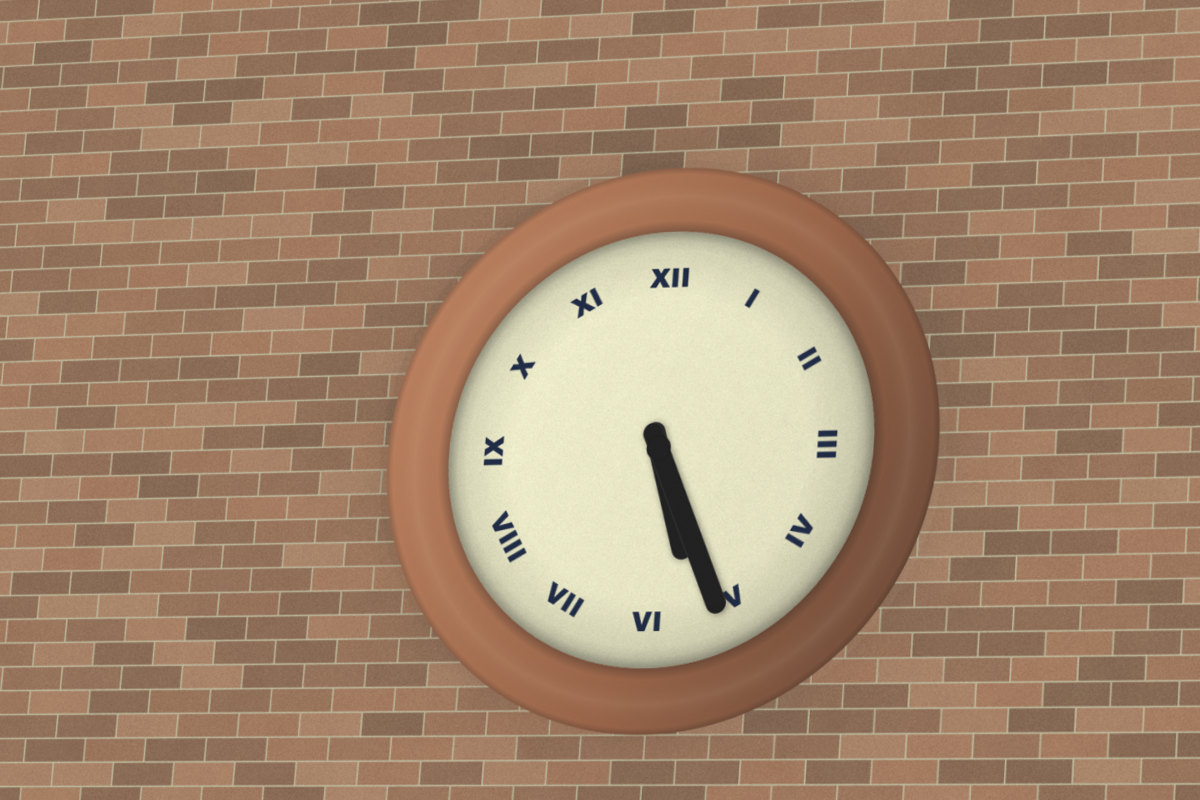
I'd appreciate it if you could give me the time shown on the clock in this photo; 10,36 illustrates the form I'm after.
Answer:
5,26
